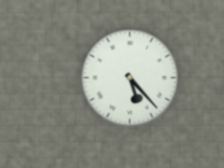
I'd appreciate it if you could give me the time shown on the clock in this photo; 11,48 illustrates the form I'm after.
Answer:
5,23
